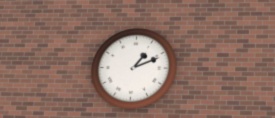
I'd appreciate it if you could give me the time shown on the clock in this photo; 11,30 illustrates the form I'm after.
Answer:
1,11
